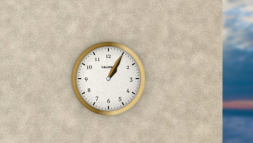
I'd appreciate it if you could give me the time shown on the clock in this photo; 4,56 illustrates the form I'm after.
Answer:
1,05
